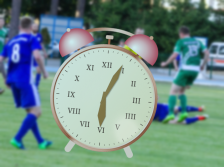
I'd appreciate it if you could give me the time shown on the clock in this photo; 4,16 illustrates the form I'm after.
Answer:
6,04
